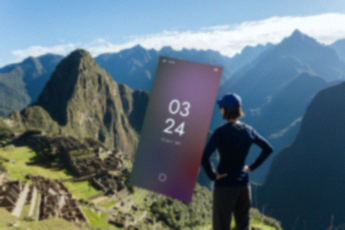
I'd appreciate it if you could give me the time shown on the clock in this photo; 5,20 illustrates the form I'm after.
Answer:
3,24
